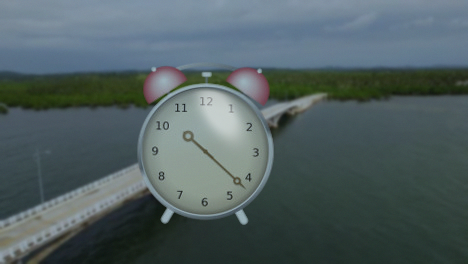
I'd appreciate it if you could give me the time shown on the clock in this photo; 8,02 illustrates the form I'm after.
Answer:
10,22
